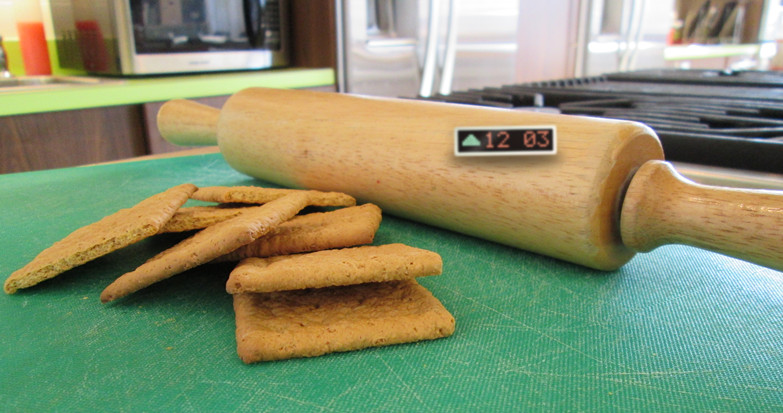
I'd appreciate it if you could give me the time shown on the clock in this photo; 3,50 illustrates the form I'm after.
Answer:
12,03
